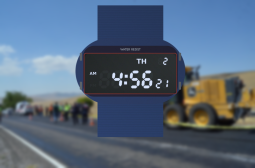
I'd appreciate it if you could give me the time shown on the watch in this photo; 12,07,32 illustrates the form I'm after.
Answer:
4,56,21
